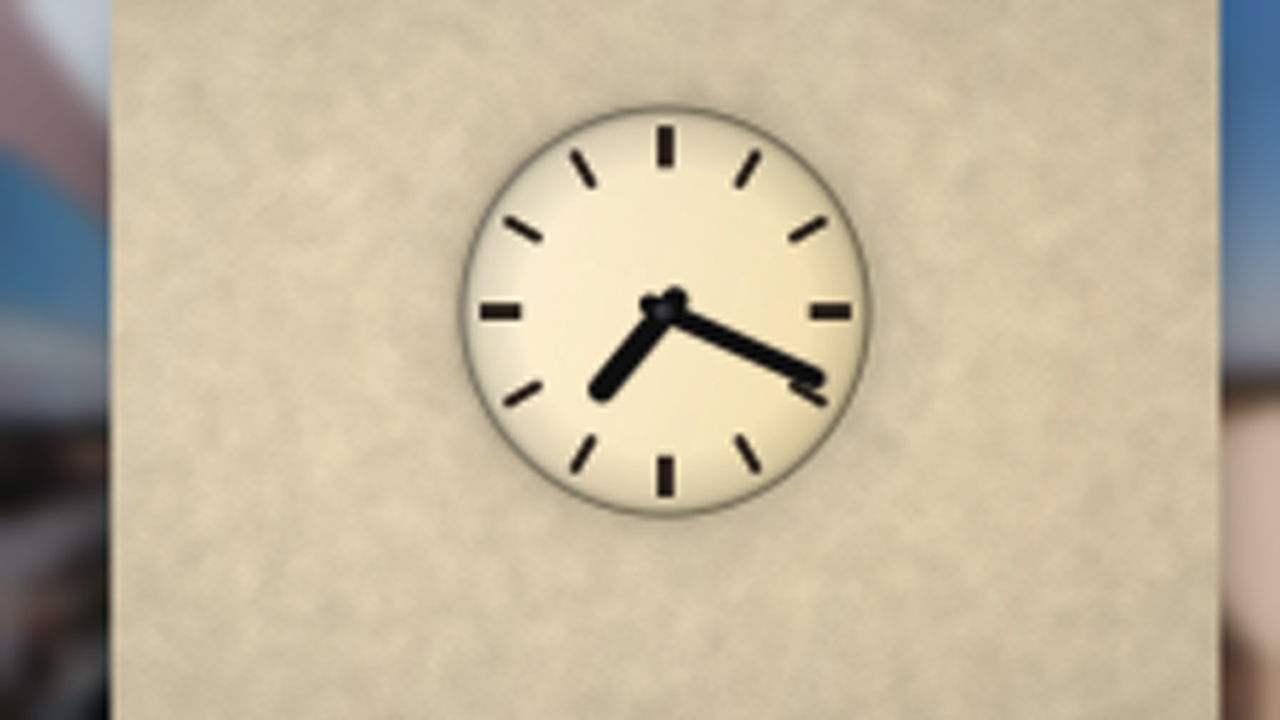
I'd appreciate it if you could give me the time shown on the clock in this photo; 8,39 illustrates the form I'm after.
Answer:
7,19
